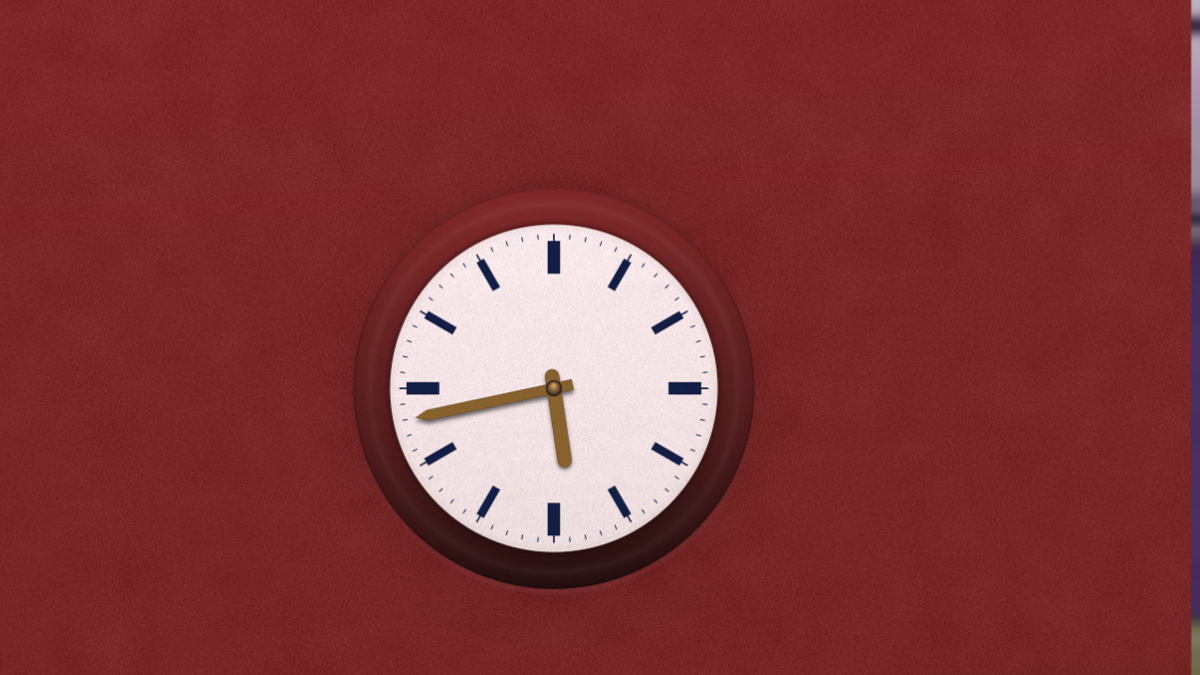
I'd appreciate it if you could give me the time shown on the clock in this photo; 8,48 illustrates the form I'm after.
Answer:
5,43
